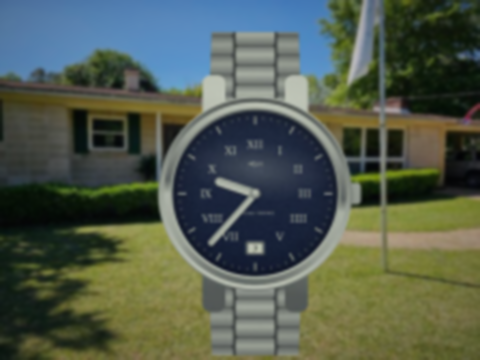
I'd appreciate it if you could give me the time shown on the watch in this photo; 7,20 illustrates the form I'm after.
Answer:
9,37
